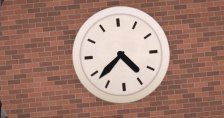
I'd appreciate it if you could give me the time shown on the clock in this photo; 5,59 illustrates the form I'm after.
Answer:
4,38
